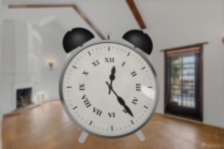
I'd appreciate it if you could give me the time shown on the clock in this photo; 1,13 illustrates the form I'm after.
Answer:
12,24
